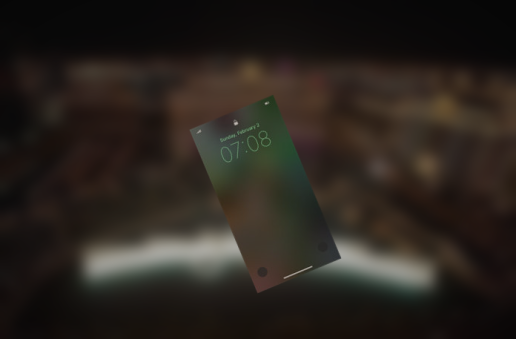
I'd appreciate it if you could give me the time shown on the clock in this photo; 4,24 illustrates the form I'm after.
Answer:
7,08
